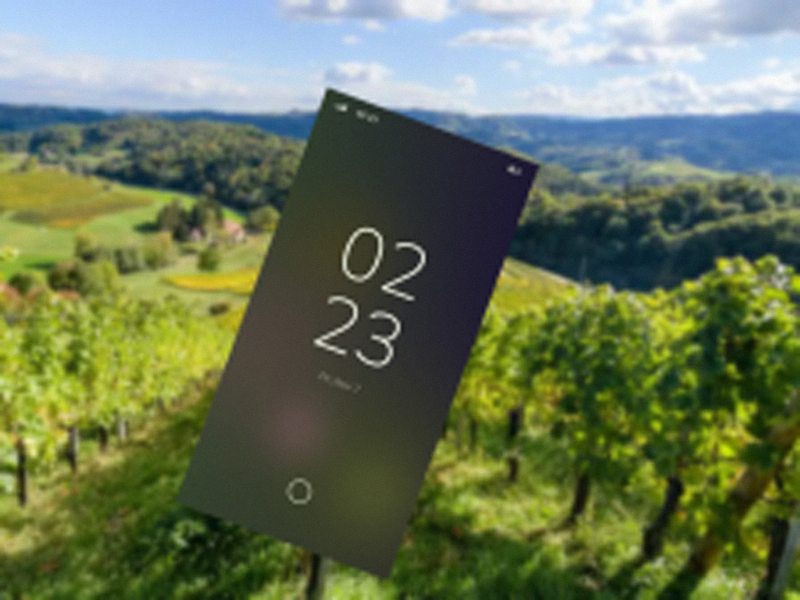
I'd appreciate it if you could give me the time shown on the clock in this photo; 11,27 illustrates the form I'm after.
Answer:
2,23
